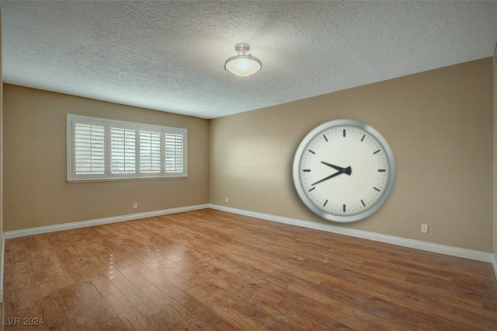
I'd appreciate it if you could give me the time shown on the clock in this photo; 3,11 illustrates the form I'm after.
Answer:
9,41
